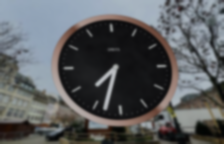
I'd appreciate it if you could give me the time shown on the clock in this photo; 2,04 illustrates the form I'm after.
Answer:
7,33
